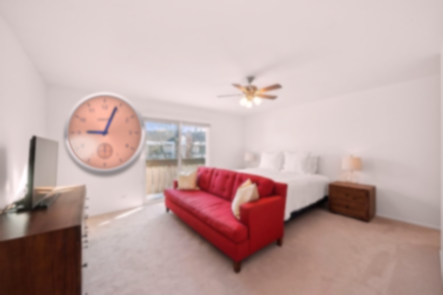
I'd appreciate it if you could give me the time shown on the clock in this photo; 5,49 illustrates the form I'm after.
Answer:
9,04
